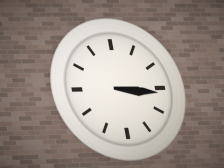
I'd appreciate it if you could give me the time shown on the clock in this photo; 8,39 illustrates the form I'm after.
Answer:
3,16
